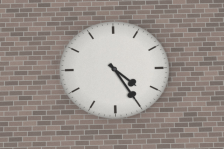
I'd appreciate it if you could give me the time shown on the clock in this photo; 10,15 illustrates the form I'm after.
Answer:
4,25
